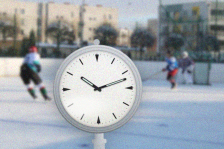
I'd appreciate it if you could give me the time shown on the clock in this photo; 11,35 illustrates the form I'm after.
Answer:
10,12
